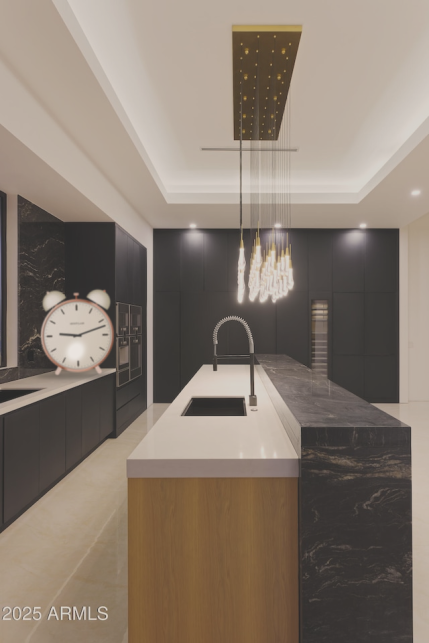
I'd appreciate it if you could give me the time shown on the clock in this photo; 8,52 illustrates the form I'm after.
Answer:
9,12
